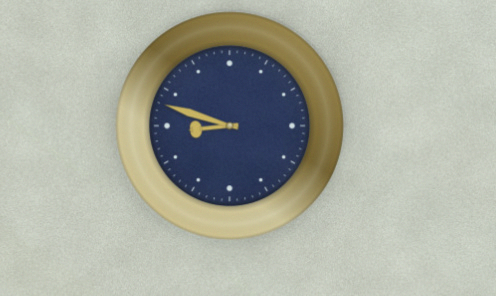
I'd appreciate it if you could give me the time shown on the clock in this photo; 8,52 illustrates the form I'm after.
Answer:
8,48
